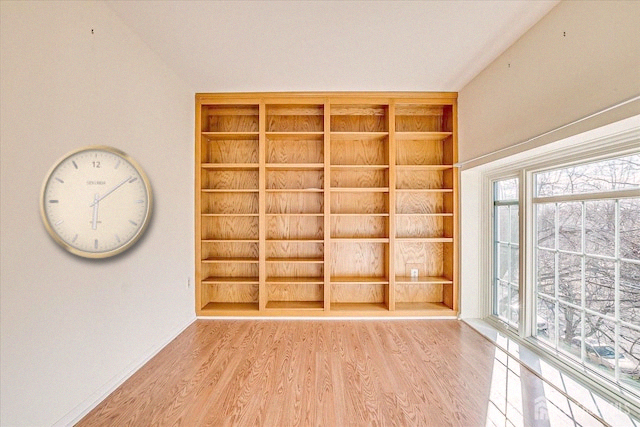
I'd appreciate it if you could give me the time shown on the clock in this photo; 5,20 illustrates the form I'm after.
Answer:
6,09
